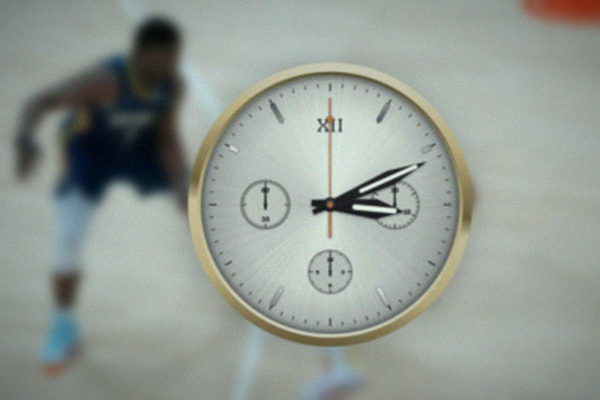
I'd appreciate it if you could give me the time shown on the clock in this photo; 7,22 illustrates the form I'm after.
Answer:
3,11
